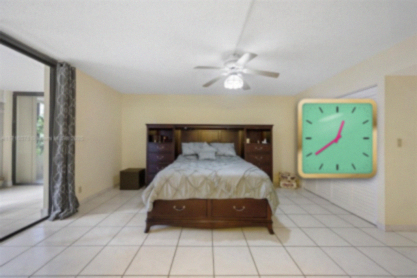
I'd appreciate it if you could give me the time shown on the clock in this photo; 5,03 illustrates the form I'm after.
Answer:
12,39
